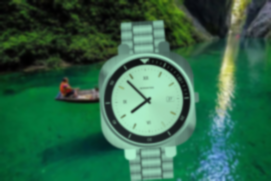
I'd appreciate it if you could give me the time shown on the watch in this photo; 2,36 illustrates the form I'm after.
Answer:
7,53
